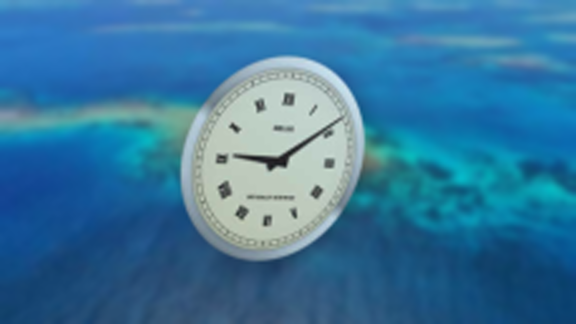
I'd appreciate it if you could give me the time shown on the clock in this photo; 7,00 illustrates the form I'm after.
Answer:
9,09
